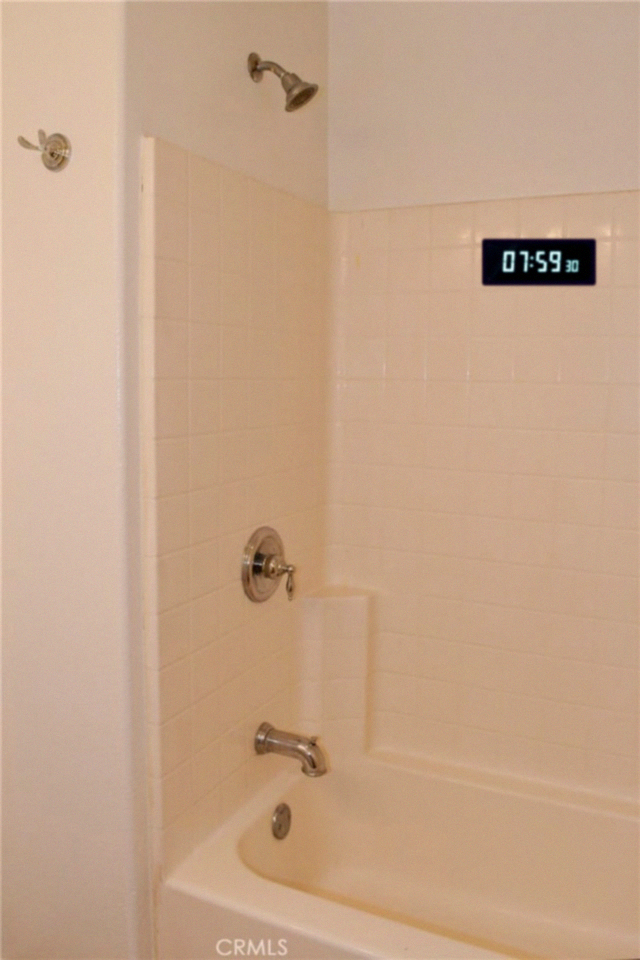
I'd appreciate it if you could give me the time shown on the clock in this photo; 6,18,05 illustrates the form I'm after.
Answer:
7,59,30
